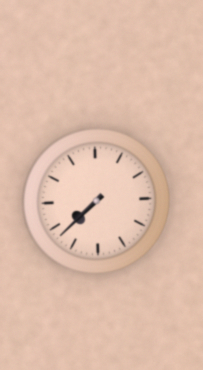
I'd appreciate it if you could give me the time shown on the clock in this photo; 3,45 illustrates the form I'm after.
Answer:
7,38
